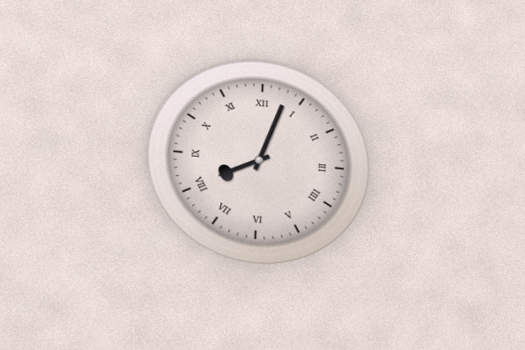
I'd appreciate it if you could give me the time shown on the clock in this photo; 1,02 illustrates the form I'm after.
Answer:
8,03
